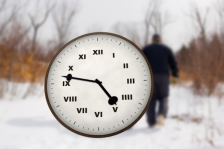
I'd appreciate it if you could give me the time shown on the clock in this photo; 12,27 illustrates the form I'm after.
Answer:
4,47
